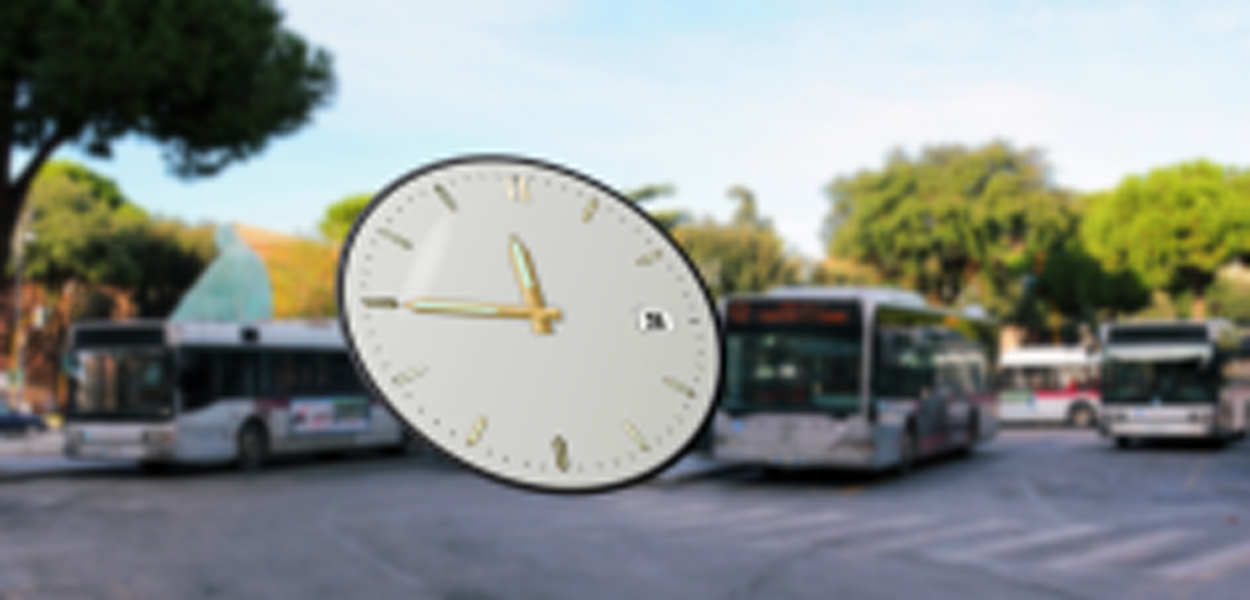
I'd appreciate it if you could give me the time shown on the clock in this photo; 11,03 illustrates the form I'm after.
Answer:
11,45
